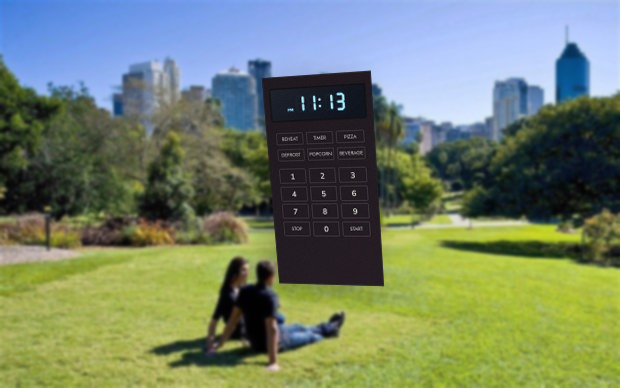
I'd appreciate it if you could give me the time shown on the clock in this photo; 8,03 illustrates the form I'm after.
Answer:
11,13
